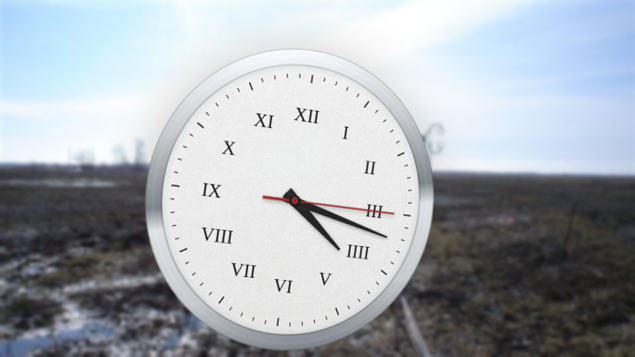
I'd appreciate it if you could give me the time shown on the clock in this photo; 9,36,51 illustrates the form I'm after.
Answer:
4,17,15
